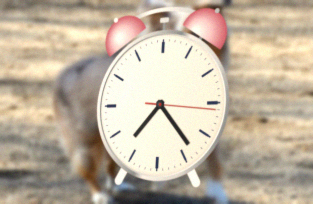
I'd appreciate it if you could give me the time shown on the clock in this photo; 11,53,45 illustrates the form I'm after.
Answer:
7,23,16
